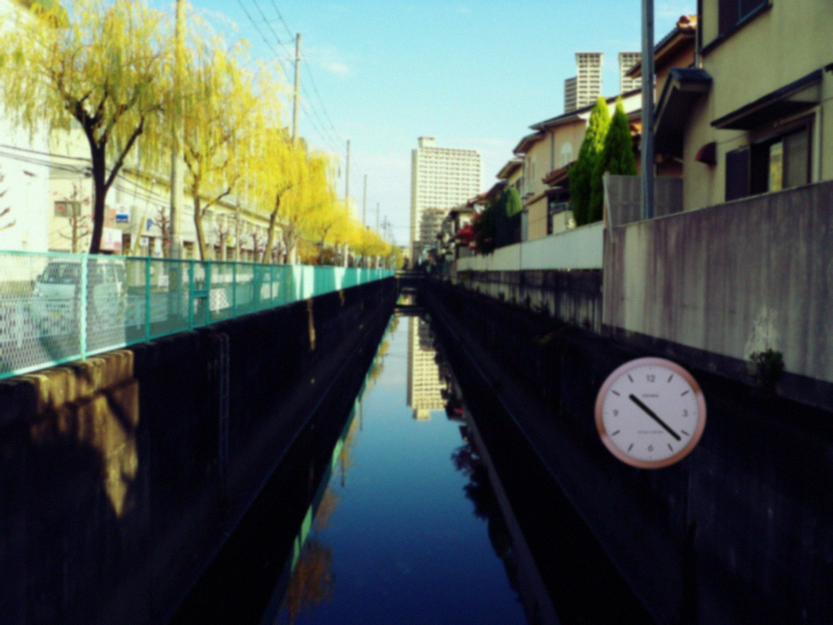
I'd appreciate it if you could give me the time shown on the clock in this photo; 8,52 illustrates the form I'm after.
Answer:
10,22
